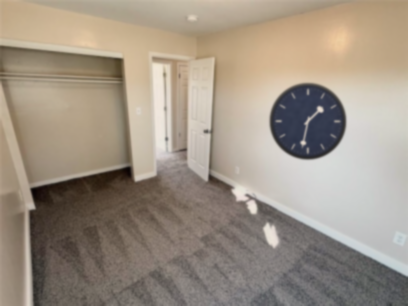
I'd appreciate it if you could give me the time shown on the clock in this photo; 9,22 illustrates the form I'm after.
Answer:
1,32
